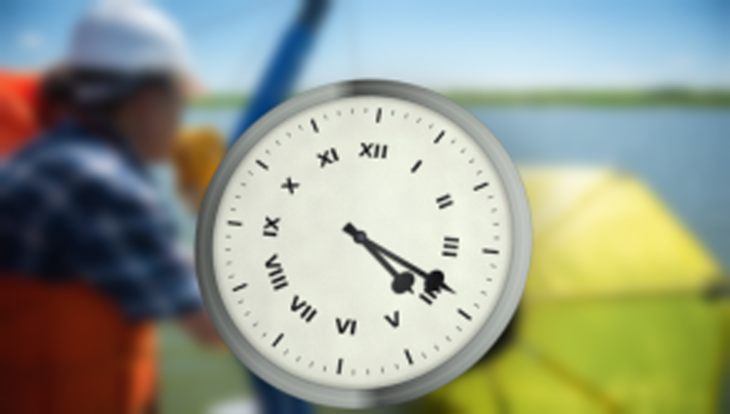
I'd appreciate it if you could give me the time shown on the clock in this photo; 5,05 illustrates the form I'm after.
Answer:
4,19
